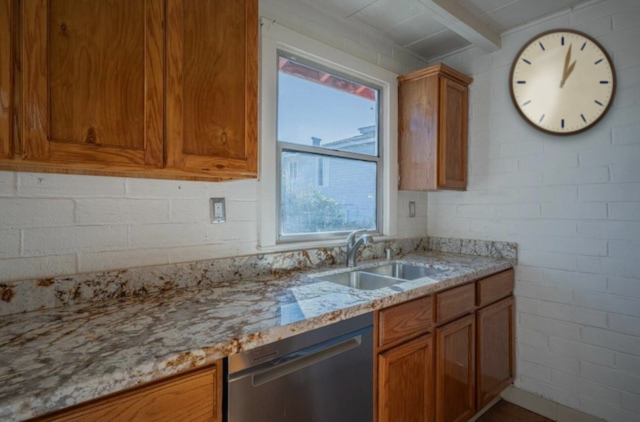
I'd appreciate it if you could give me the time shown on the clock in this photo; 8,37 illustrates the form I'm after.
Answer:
1,02
